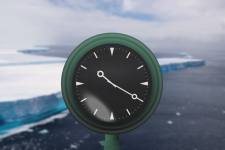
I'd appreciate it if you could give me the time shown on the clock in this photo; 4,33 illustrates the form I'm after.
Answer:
10,20
